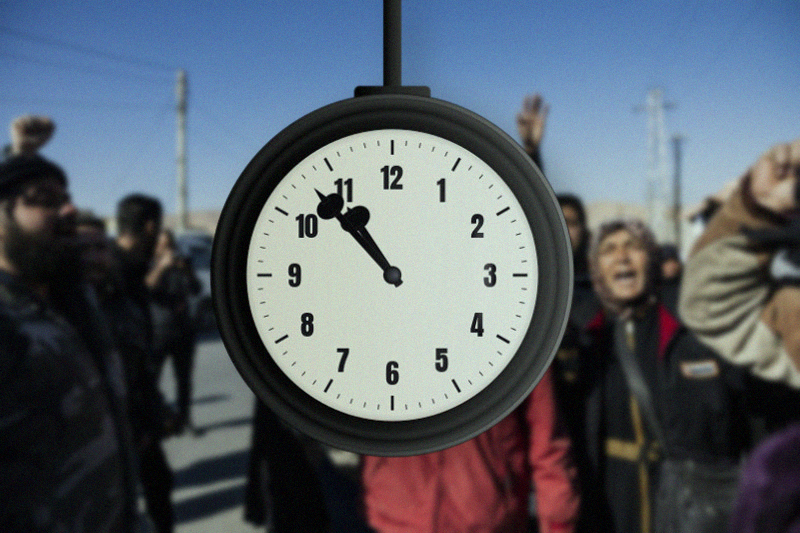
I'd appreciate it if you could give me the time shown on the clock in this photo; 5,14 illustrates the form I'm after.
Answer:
10,53
